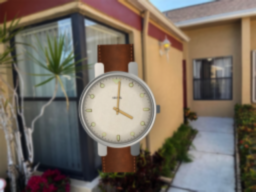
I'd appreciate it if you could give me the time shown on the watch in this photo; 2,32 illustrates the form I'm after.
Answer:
4,01
